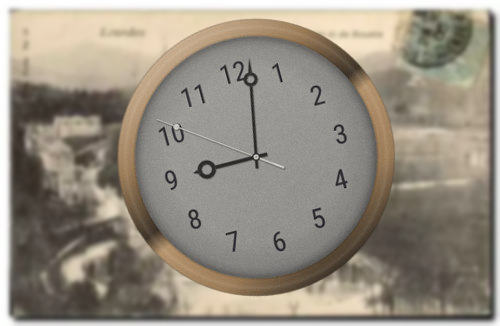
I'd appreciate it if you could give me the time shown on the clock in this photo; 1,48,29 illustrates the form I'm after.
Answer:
9,01,51
